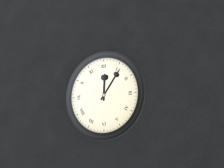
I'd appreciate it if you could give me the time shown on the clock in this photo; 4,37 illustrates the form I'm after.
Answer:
12,06
